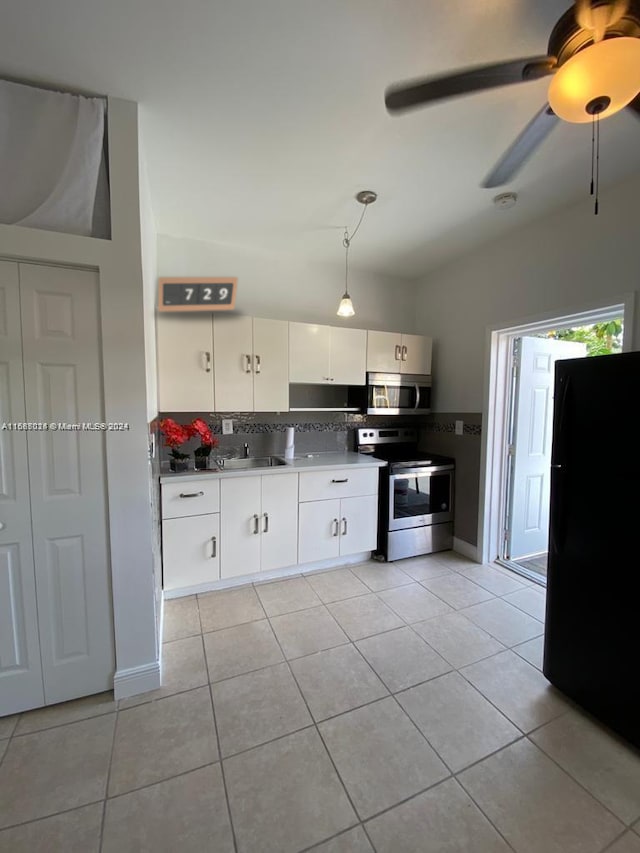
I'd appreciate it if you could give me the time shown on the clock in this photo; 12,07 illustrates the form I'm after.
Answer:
7,29
